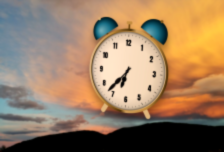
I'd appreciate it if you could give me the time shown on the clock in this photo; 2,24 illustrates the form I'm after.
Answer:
6,37
